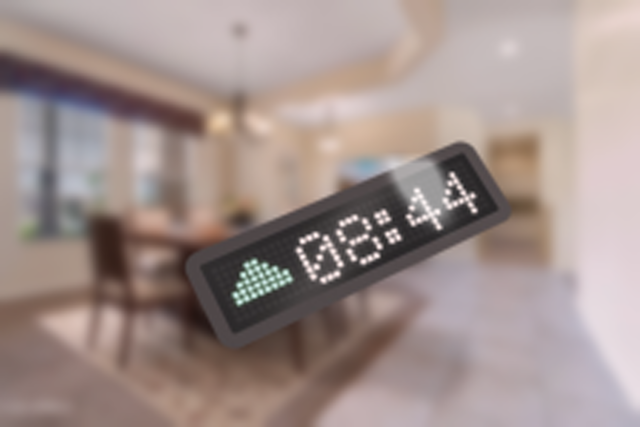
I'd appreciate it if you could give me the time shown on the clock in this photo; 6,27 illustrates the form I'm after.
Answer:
8,44
